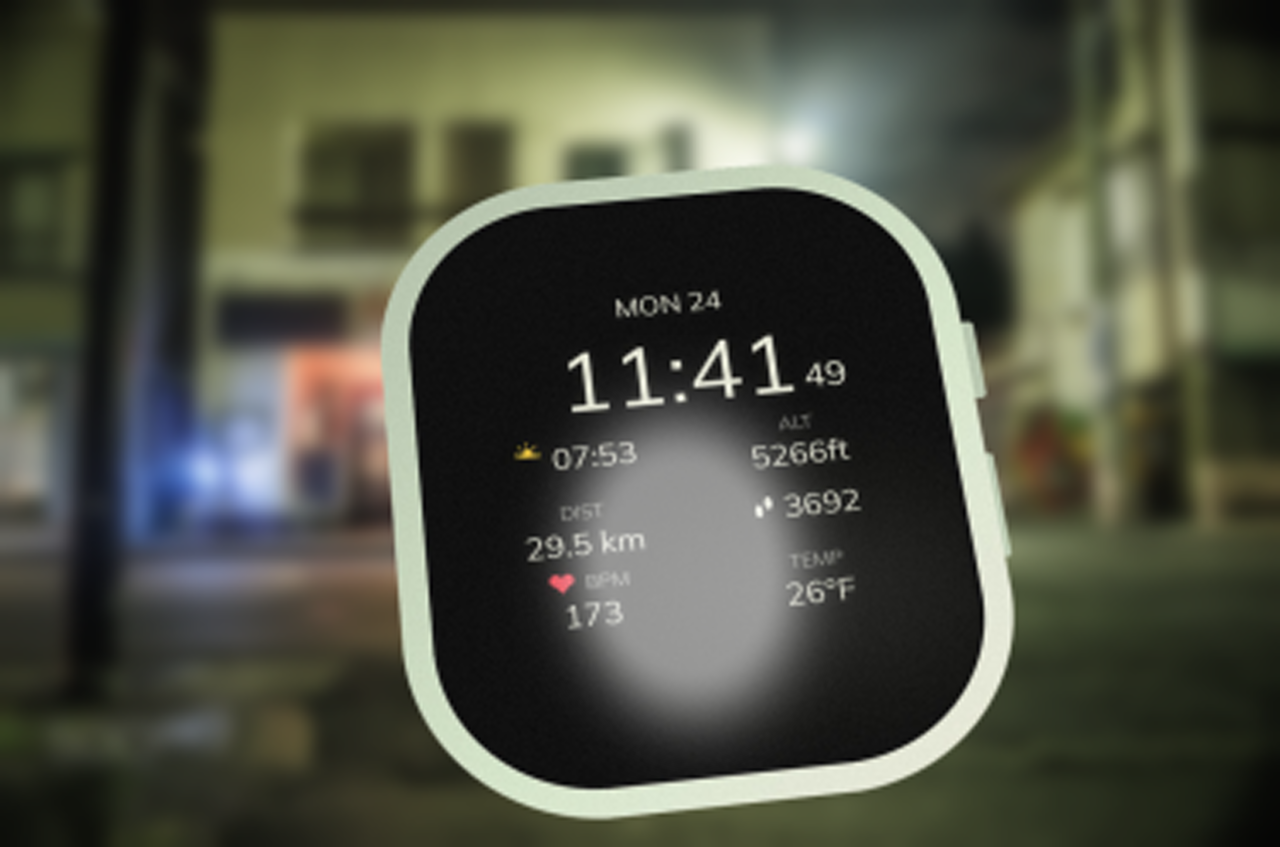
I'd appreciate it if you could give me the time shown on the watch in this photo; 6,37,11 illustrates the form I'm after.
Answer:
11,41,49
